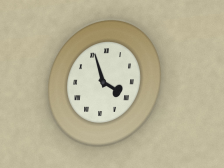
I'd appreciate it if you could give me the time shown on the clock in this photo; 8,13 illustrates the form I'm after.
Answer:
3,56
